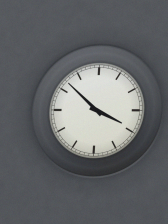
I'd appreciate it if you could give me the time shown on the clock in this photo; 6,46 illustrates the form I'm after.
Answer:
3,52
